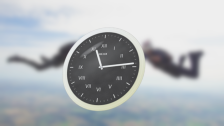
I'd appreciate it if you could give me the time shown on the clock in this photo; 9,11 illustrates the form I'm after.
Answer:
11,14
